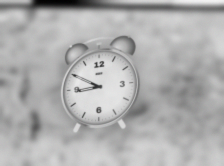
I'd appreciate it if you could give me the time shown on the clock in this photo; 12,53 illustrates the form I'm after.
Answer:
8,50
